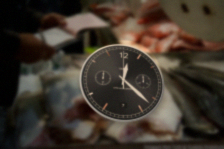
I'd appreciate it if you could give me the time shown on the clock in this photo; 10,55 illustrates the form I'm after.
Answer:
12,22
